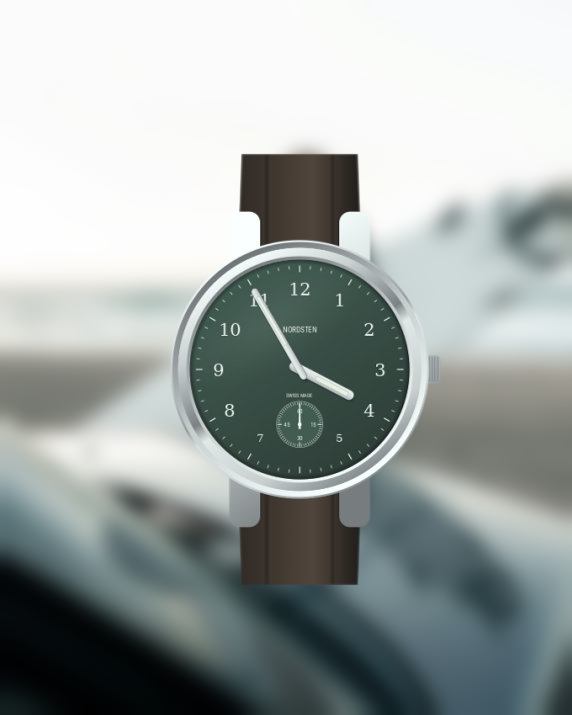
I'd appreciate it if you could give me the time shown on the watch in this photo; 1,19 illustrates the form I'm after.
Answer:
3,55
